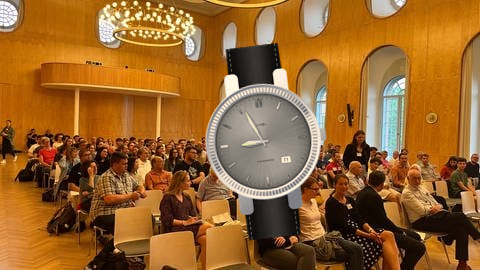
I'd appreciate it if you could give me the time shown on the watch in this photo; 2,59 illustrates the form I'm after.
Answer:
8,56
